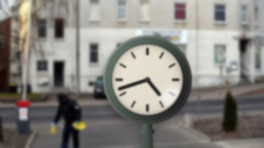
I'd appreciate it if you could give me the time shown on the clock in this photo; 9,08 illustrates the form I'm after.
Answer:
4,42
